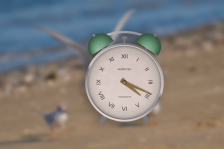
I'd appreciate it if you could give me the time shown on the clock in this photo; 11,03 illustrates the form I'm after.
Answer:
4,19
